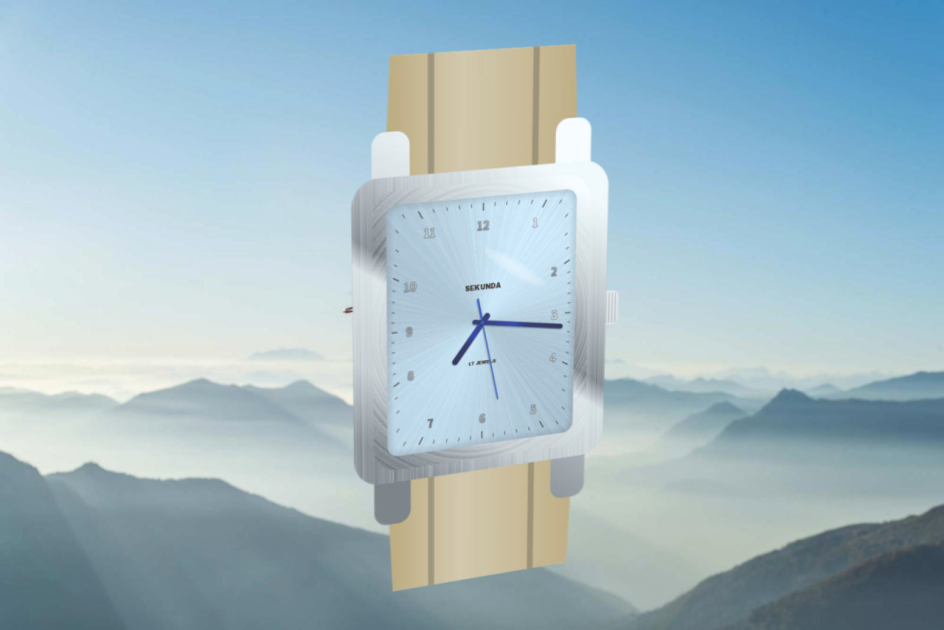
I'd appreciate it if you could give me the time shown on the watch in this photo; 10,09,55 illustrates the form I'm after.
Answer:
7,16,28
